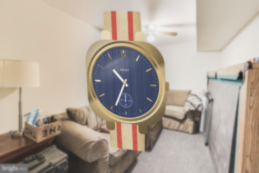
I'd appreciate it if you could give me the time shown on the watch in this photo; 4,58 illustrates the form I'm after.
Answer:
10,34
